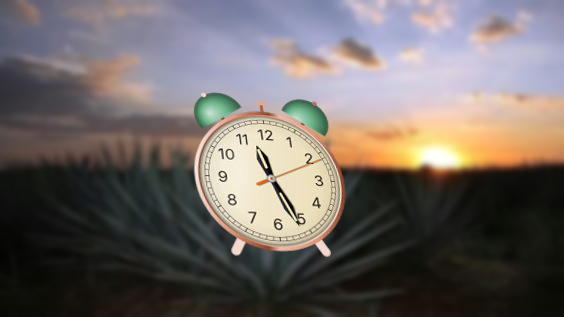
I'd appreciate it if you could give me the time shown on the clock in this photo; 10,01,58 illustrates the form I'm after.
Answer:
11,26,11
